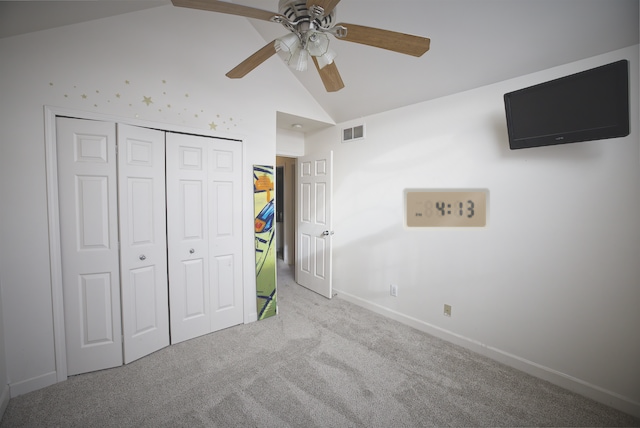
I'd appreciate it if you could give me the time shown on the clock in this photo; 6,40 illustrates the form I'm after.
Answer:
4,13
